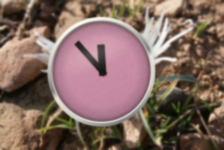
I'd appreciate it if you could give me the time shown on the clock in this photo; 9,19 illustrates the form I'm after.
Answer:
11,53
